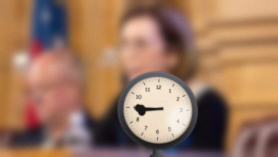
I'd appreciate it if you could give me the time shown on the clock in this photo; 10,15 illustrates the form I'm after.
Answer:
8,45
